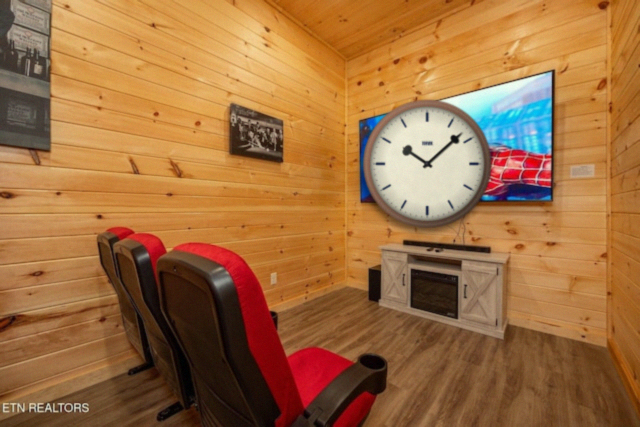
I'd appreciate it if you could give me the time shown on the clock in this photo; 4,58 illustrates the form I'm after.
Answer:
10,08
